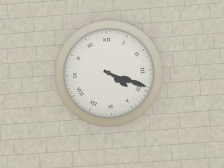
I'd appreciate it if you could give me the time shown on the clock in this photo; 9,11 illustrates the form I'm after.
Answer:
4,19
